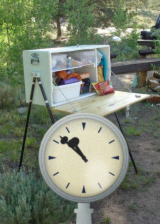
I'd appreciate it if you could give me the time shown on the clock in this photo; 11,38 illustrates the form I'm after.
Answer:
10,52
